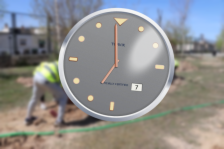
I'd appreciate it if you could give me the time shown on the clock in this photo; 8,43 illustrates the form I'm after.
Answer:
6,59
